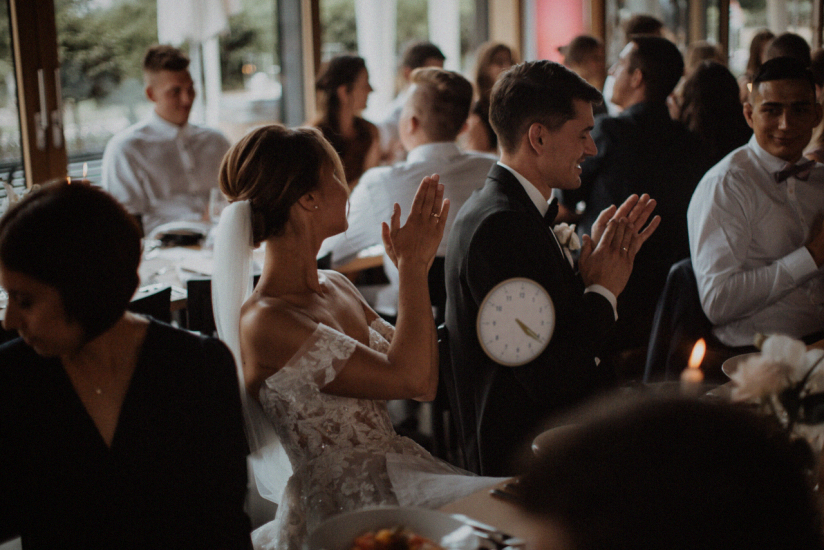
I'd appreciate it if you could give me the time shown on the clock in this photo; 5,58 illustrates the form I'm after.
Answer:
4,21
